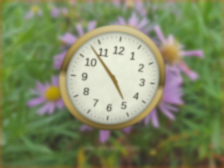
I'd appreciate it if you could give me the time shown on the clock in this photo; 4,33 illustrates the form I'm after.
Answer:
4,53
